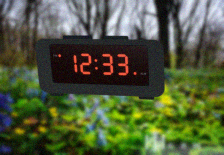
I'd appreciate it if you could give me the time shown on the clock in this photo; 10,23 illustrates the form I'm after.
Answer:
12,33
